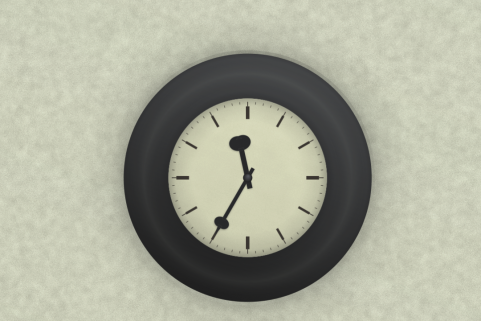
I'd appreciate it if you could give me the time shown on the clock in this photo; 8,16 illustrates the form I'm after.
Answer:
11,35
